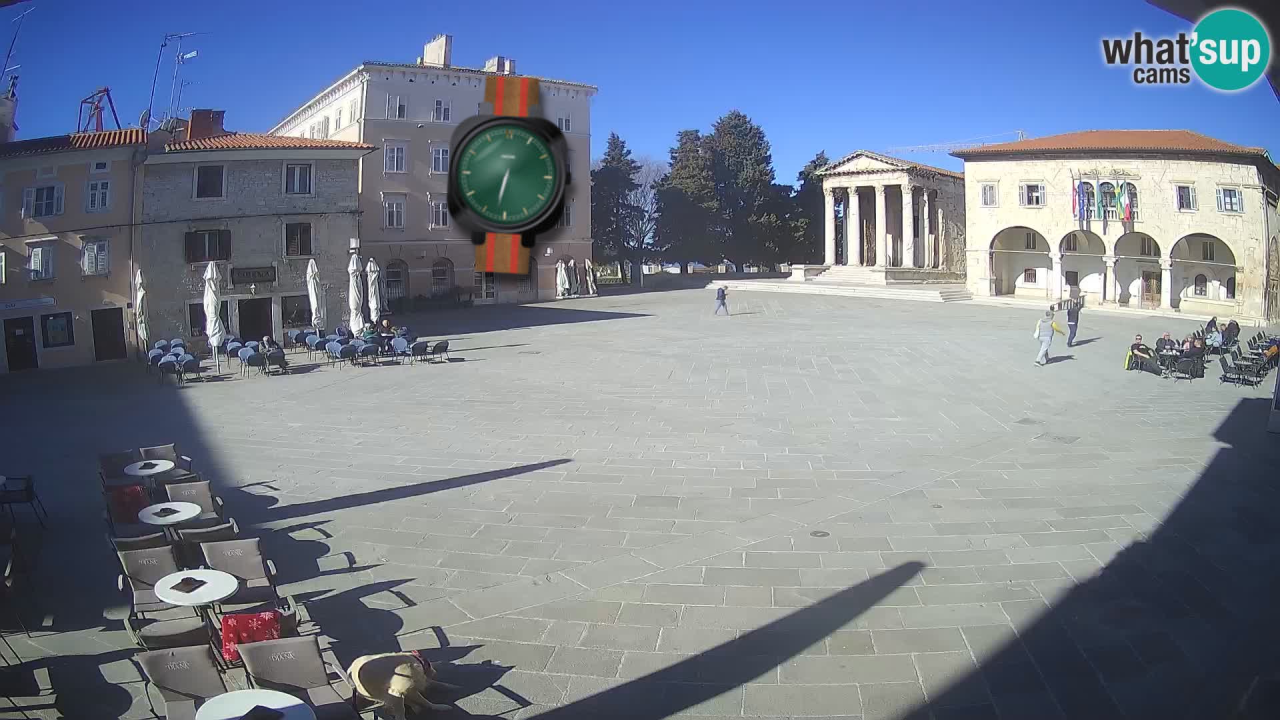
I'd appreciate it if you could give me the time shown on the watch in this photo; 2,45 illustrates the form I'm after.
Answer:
6,32
